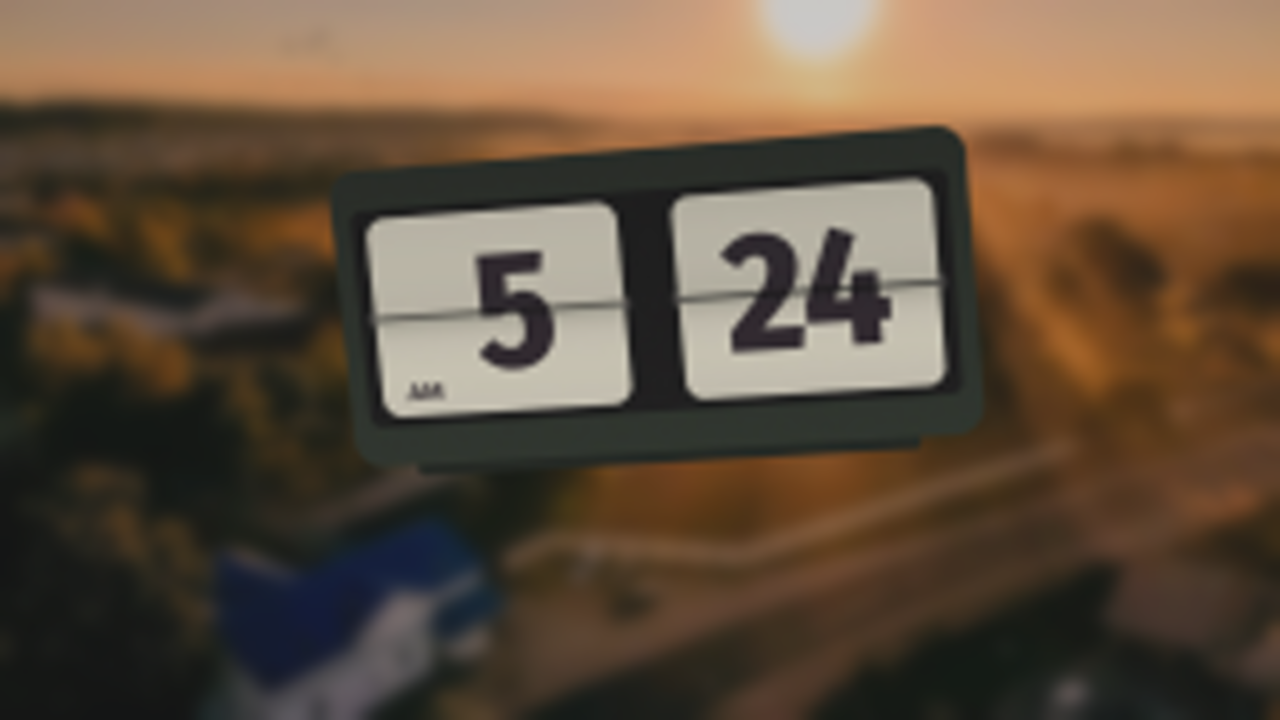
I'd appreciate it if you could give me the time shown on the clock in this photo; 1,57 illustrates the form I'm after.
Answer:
5,24
